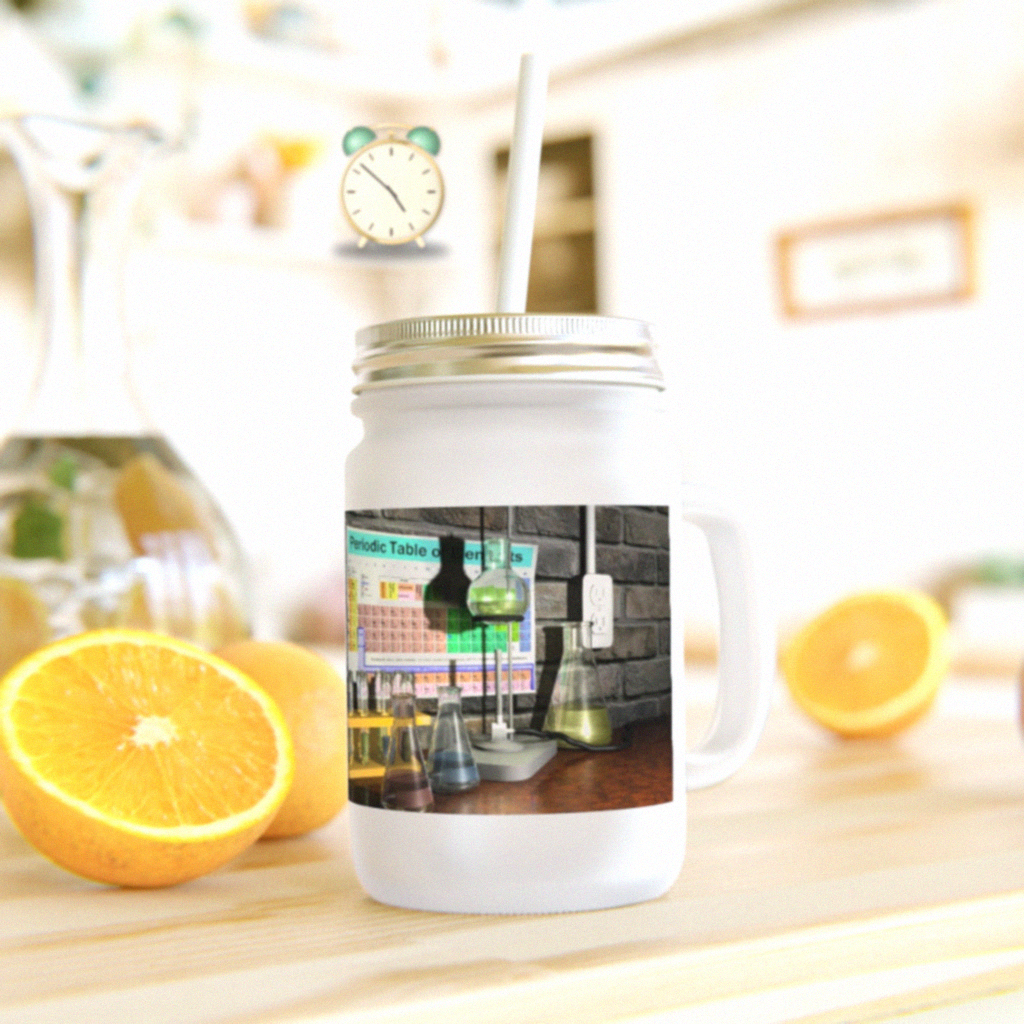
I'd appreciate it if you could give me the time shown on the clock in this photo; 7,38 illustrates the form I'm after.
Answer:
4,52
